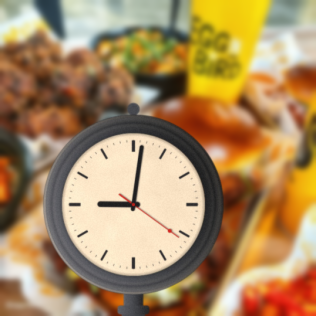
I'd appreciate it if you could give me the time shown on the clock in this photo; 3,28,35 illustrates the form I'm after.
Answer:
9,01,21
